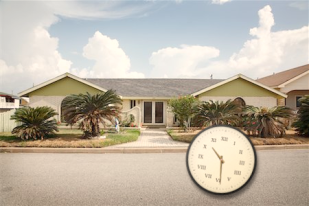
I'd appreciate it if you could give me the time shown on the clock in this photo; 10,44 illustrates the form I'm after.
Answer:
10,29
